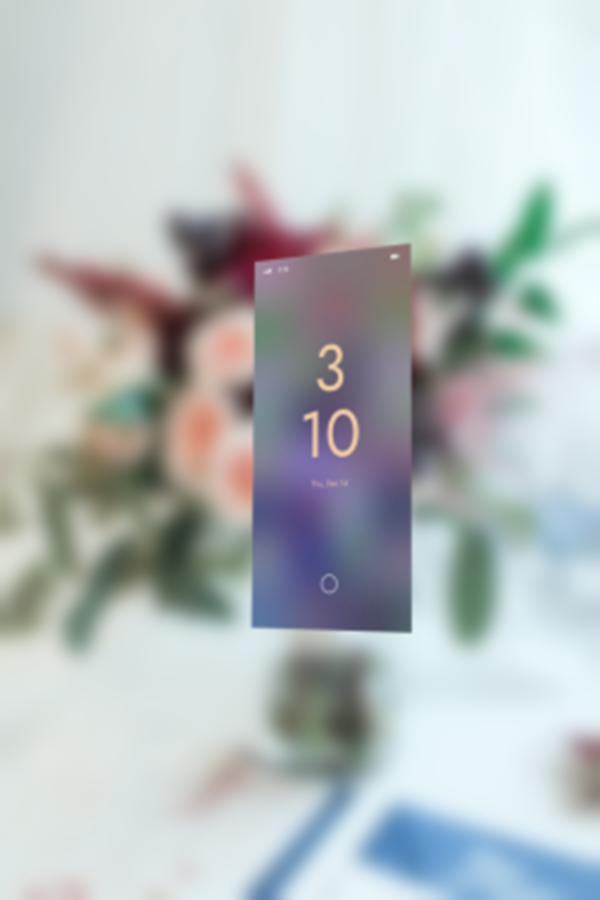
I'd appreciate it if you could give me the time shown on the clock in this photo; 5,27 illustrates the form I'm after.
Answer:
3,10
